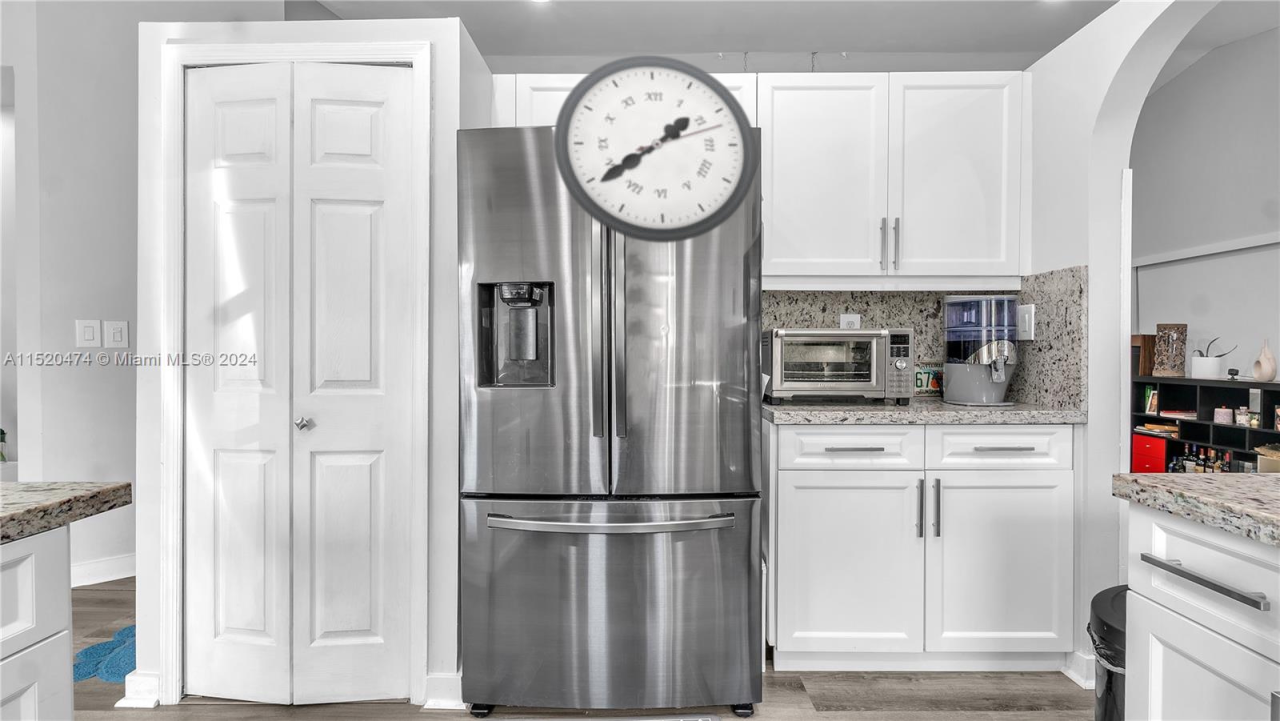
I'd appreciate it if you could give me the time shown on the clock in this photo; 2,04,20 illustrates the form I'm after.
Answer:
1,39,12
